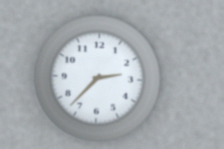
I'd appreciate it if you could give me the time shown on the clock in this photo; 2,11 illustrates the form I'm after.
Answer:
2,37
